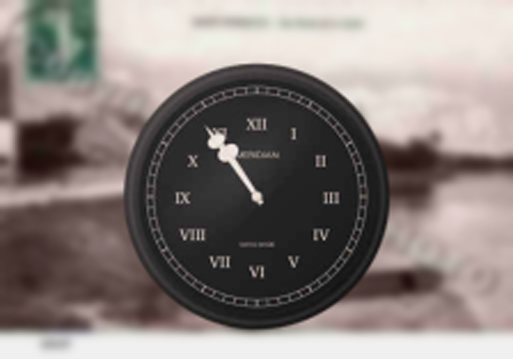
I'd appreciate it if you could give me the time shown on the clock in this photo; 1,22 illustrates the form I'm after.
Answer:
10,54
